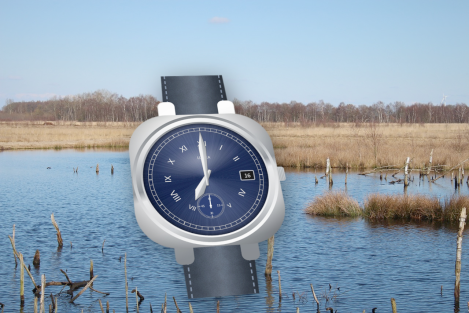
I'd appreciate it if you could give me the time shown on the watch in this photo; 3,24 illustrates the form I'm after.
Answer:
7,00
